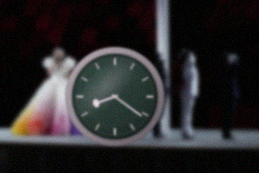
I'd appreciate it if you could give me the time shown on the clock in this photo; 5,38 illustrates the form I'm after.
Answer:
8,21
